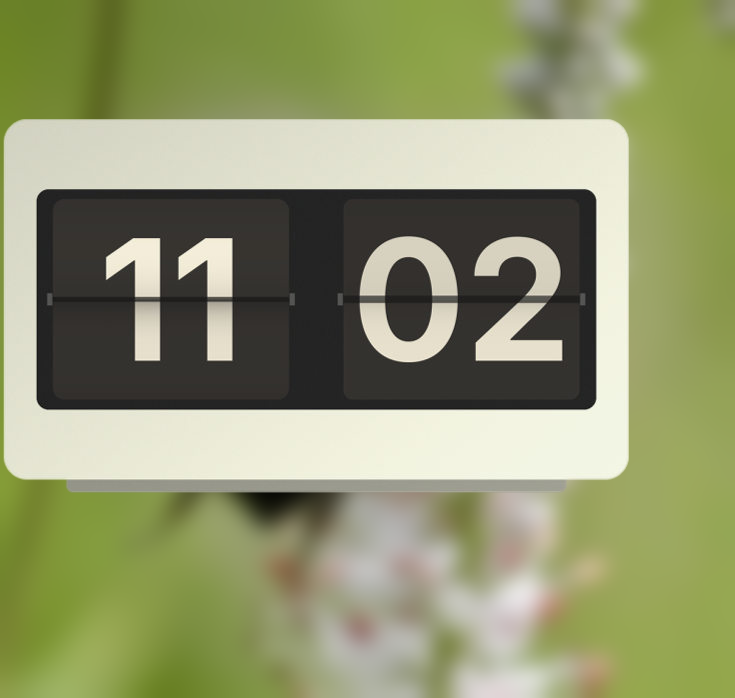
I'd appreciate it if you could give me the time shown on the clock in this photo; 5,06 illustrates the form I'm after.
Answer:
11,02
